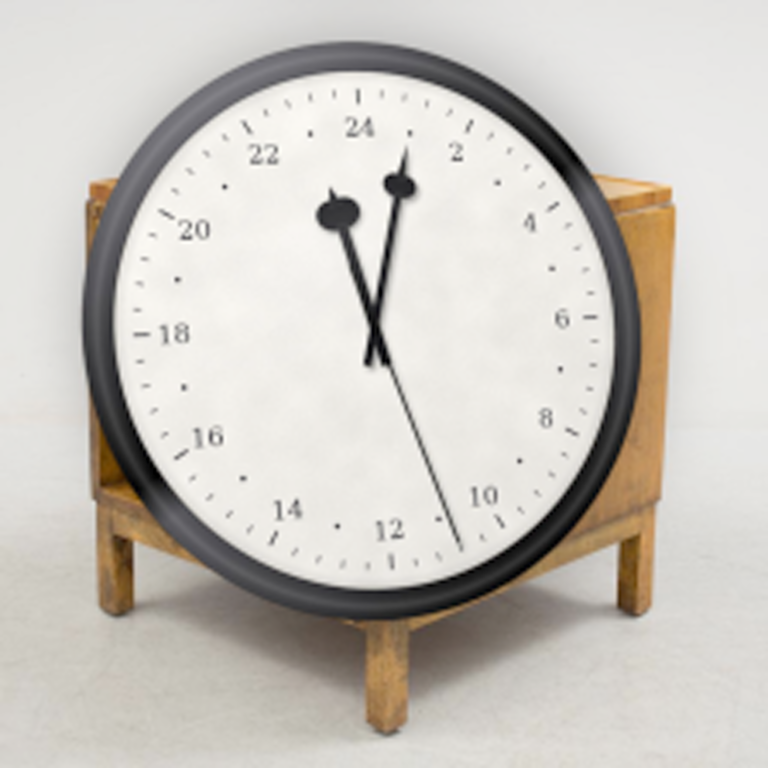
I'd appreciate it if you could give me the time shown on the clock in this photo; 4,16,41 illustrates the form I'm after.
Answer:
23,02,27
